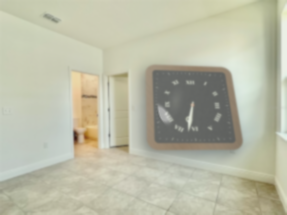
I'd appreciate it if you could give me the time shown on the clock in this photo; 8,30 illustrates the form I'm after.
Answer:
6,32
